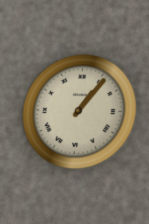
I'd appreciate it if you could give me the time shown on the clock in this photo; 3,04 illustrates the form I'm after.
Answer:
1,06
